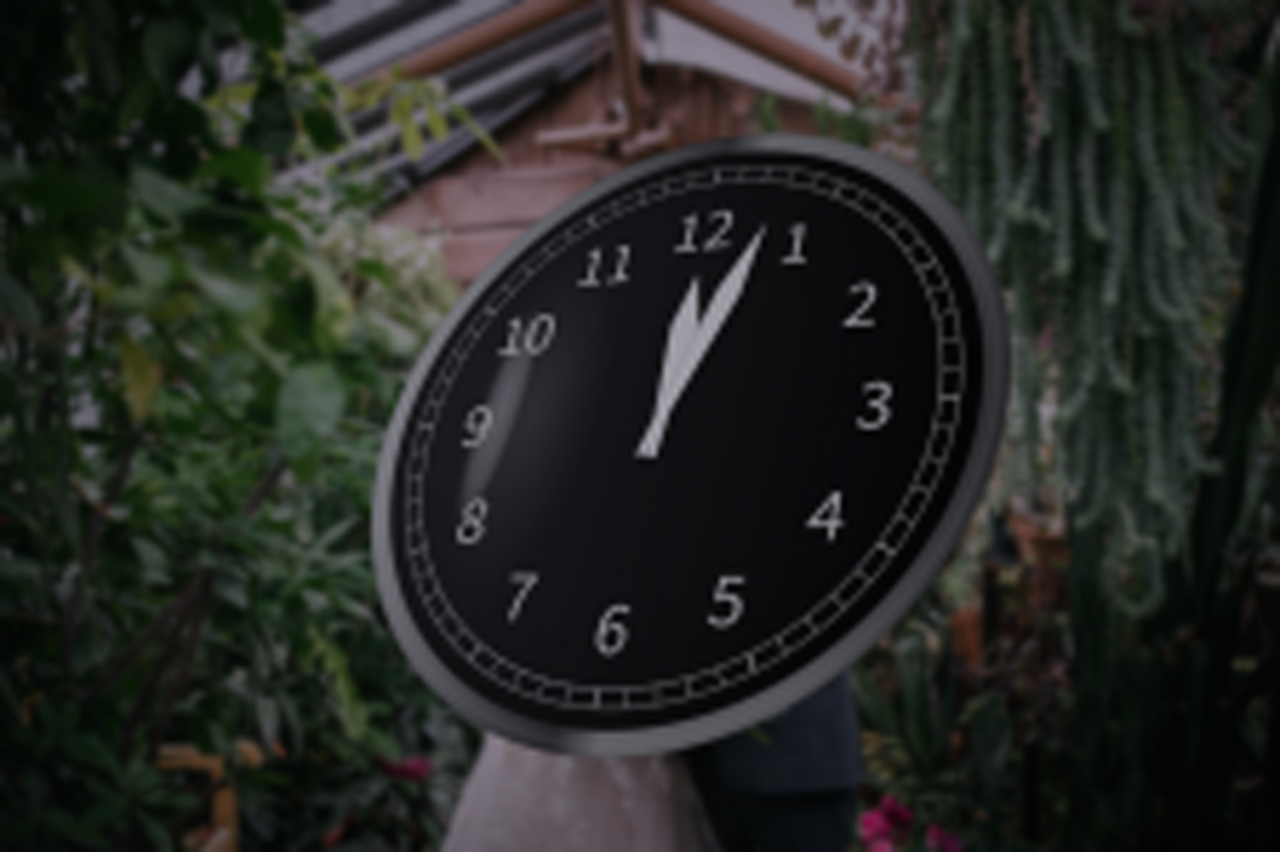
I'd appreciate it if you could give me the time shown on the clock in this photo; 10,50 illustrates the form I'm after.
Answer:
12,03
